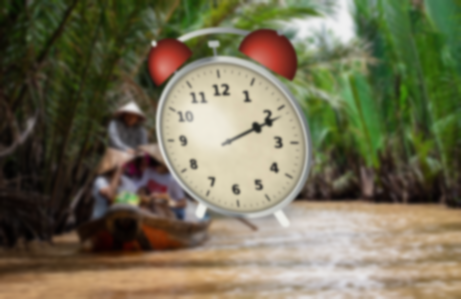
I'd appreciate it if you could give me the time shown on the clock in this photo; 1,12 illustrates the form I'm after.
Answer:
2,11
